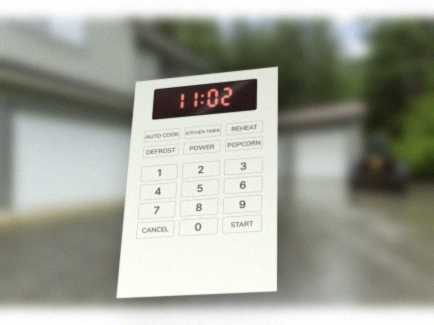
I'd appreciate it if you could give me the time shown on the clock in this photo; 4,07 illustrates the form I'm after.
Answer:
11,02
